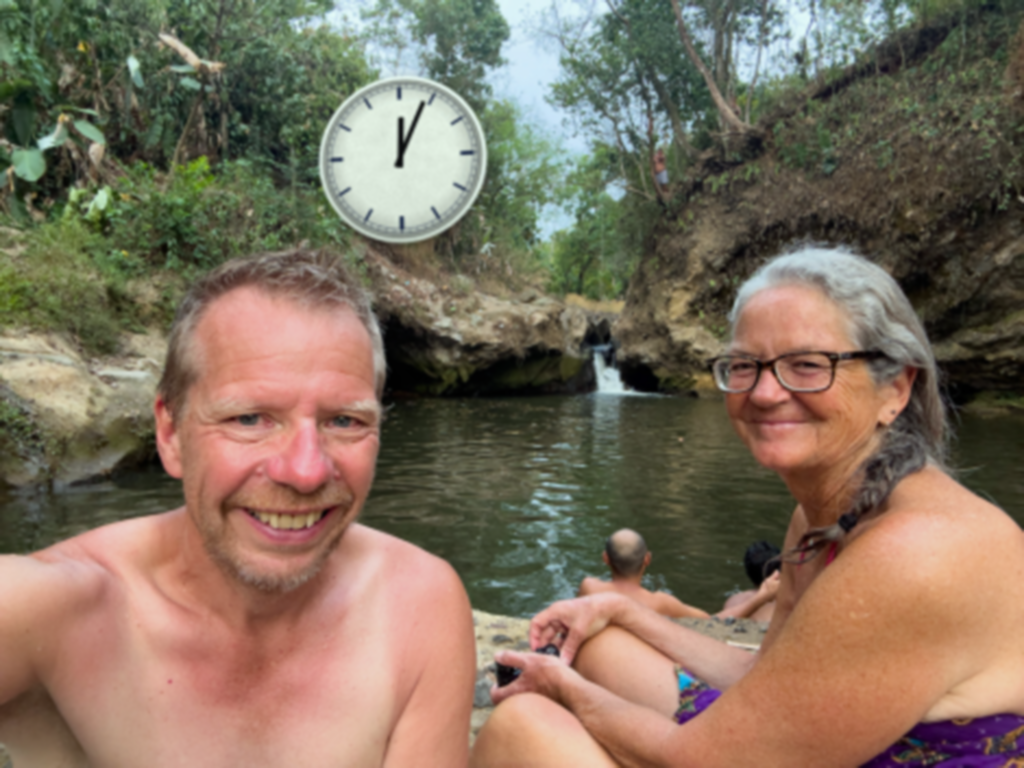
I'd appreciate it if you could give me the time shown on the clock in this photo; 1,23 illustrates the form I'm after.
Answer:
12,04
